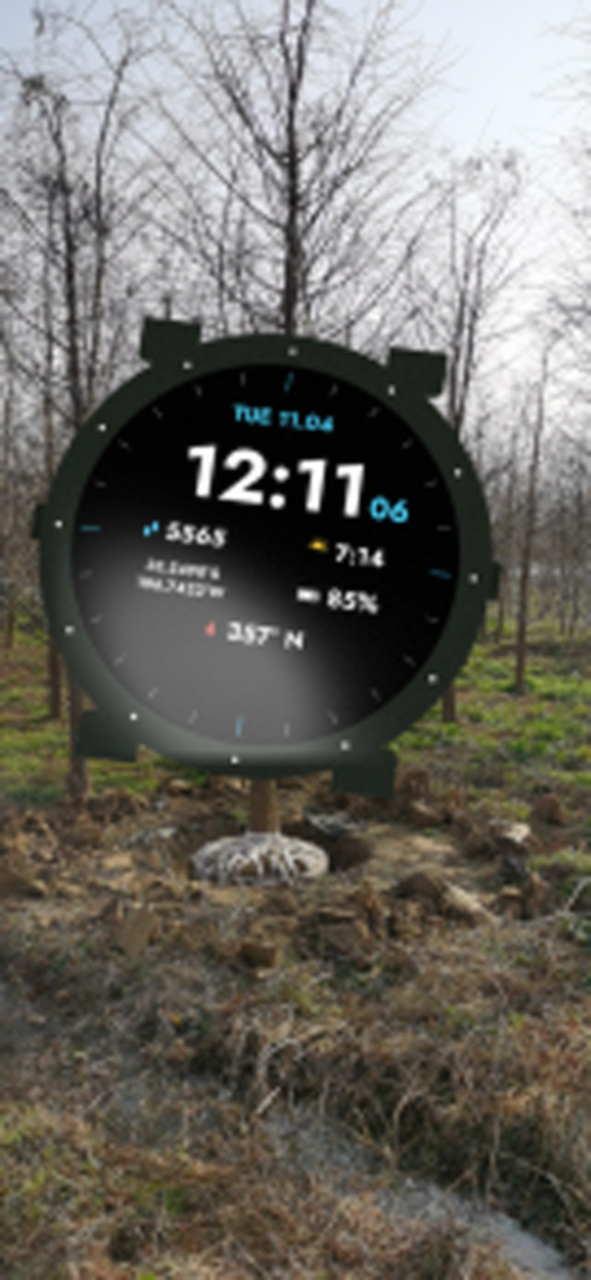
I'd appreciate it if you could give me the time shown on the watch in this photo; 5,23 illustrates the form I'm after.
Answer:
12,11
